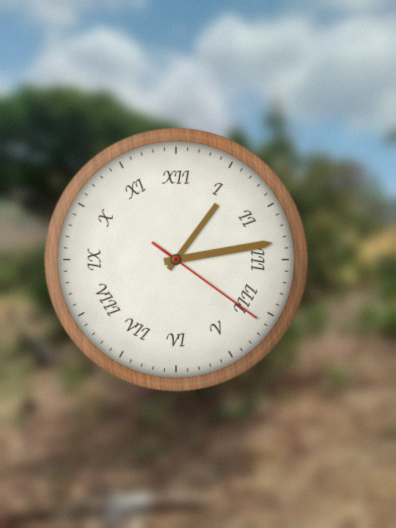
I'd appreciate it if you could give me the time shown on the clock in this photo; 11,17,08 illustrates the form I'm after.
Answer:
1,13,21
